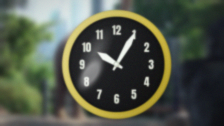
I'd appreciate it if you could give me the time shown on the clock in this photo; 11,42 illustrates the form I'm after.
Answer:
10,05
